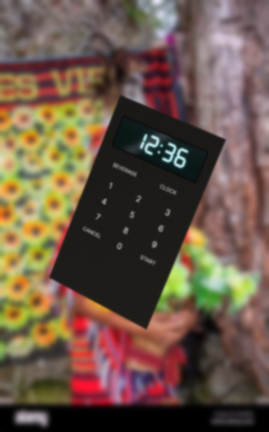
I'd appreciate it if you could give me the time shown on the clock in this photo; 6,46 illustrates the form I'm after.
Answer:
12,36
